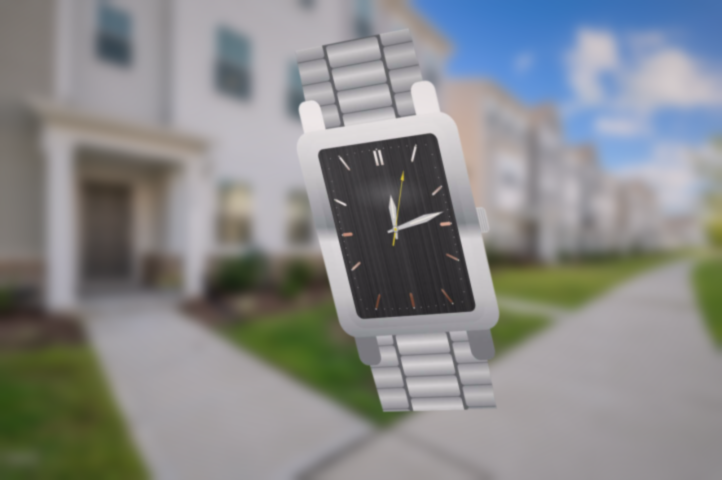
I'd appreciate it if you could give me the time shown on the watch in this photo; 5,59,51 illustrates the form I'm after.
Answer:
12,13,04
